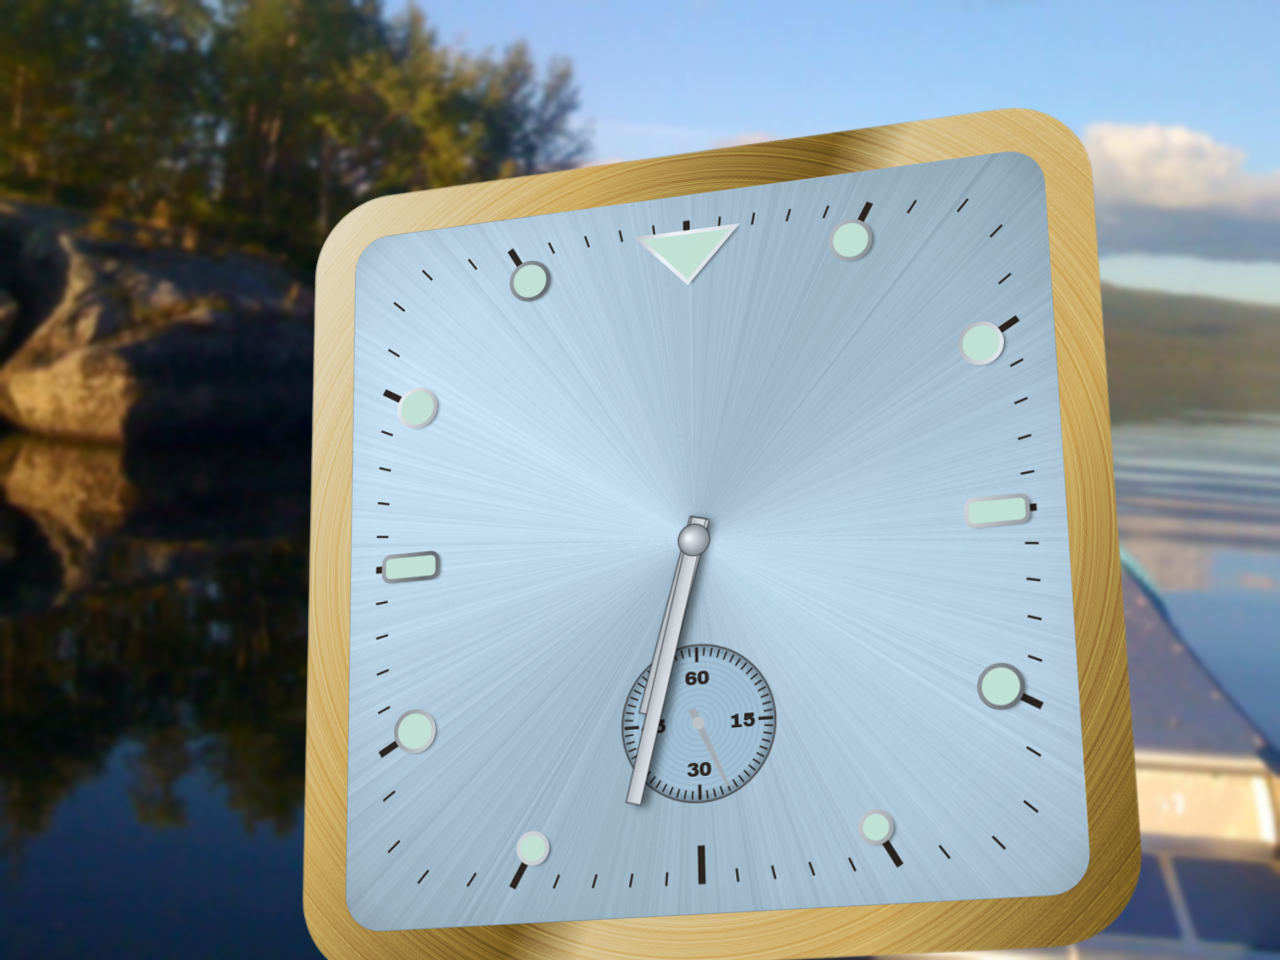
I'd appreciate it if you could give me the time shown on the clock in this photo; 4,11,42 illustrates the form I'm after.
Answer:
6,32,26
